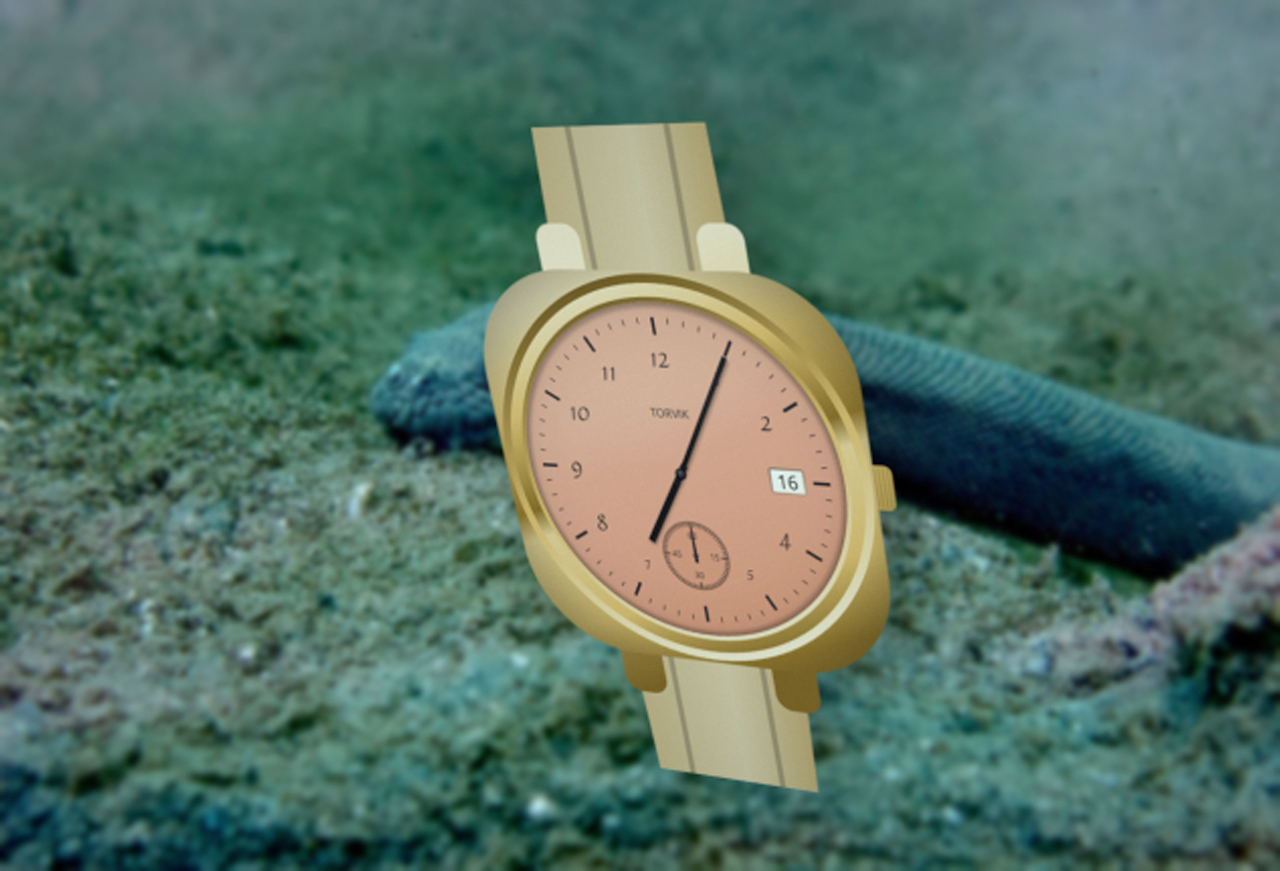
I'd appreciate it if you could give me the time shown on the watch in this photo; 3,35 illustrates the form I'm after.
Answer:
7,05
